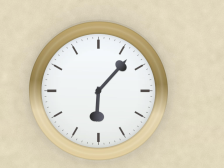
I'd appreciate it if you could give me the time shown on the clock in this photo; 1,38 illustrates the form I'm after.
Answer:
6,07
